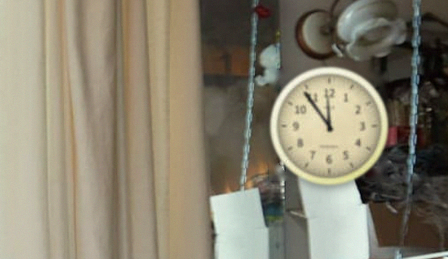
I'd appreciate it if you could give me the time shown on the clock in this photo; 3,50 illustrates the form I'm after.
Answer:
11,54
